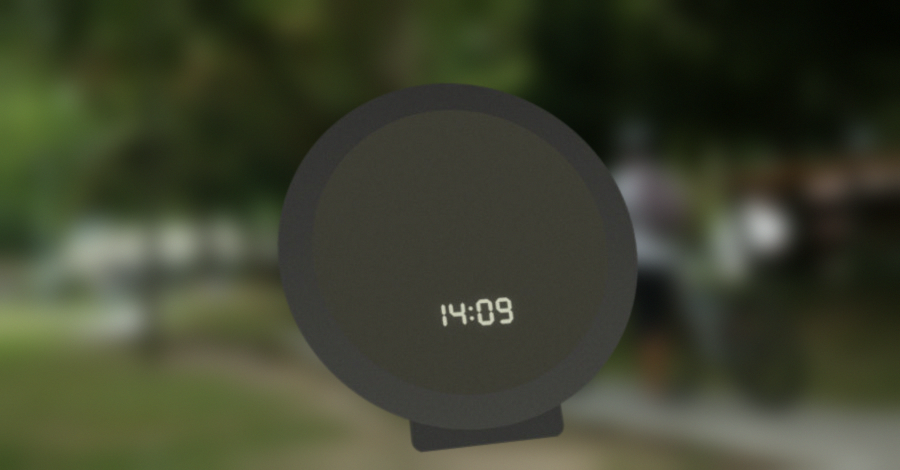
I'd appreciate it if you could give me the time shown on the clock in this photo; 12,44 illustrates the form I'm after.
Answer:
14,09
